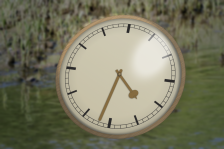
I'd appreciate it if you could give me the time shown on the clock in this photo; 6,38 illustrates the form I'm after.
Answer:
4,32
